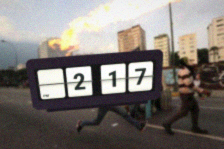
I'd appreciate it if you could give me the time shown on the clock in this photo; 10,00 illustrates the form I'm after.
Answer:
2,17
